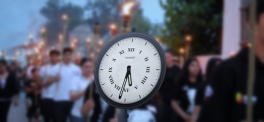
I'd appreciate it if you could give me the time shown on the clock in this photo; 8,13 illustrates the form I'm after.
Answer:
5,32
